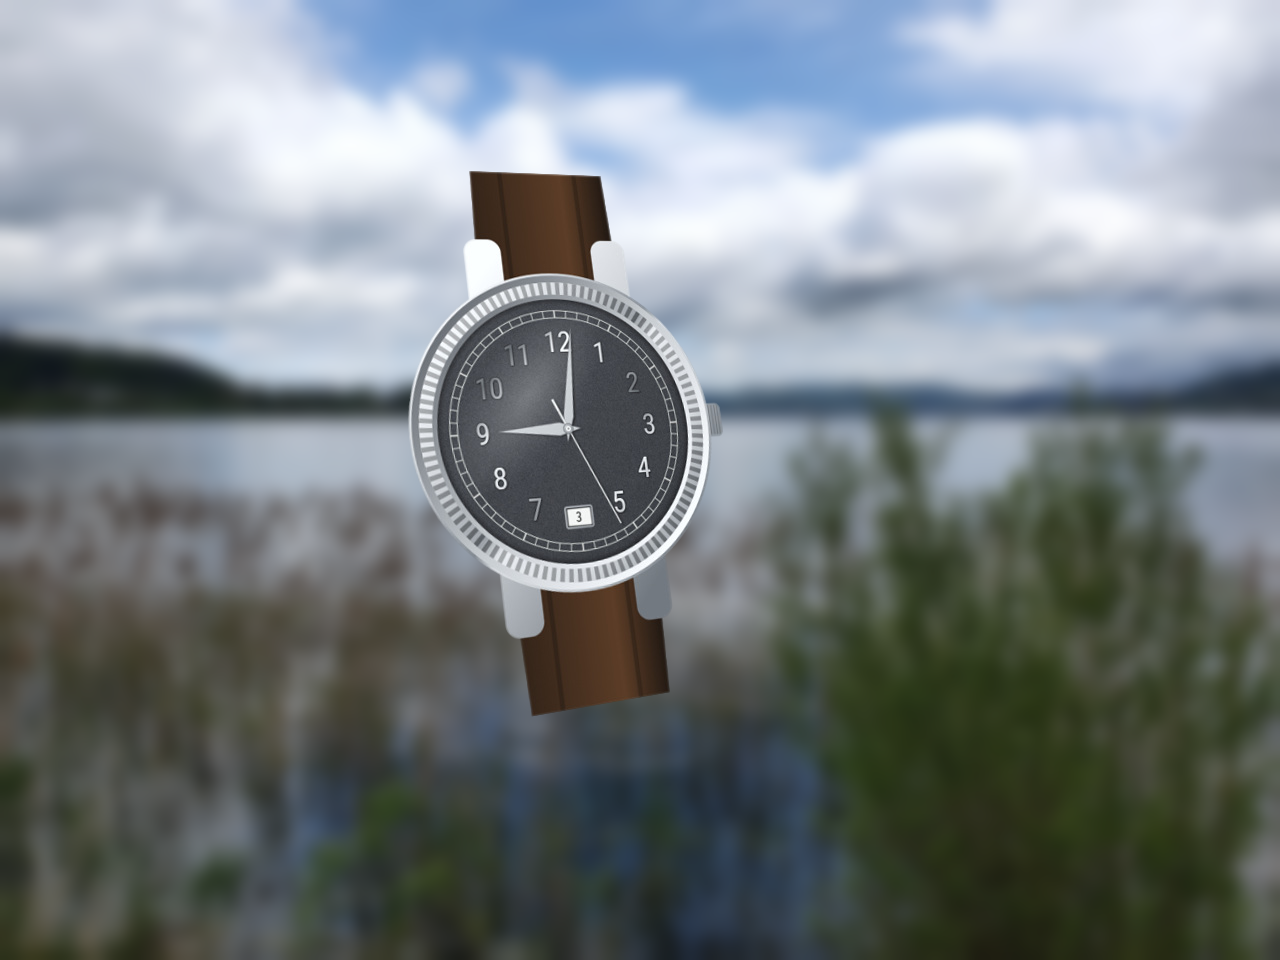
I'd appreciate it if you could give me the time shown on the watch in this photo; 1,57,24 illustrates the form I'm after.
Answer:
9,01,26
